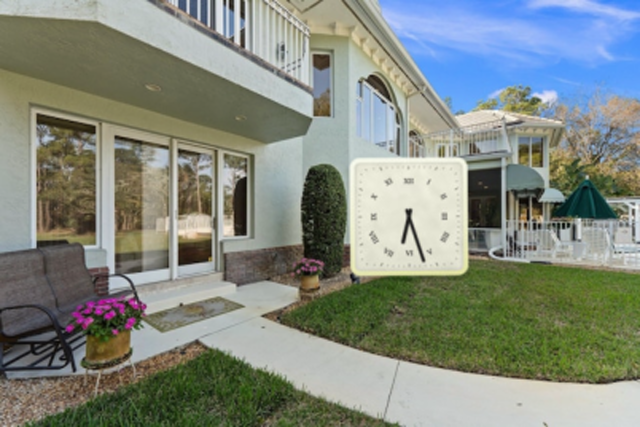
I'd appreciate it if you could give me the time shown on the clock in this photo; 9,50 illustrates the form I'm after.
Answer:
6,27
